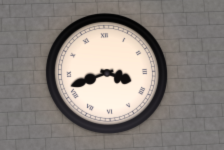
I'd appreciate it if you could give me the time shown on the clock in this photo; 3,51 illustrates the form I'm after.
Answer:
3,42
